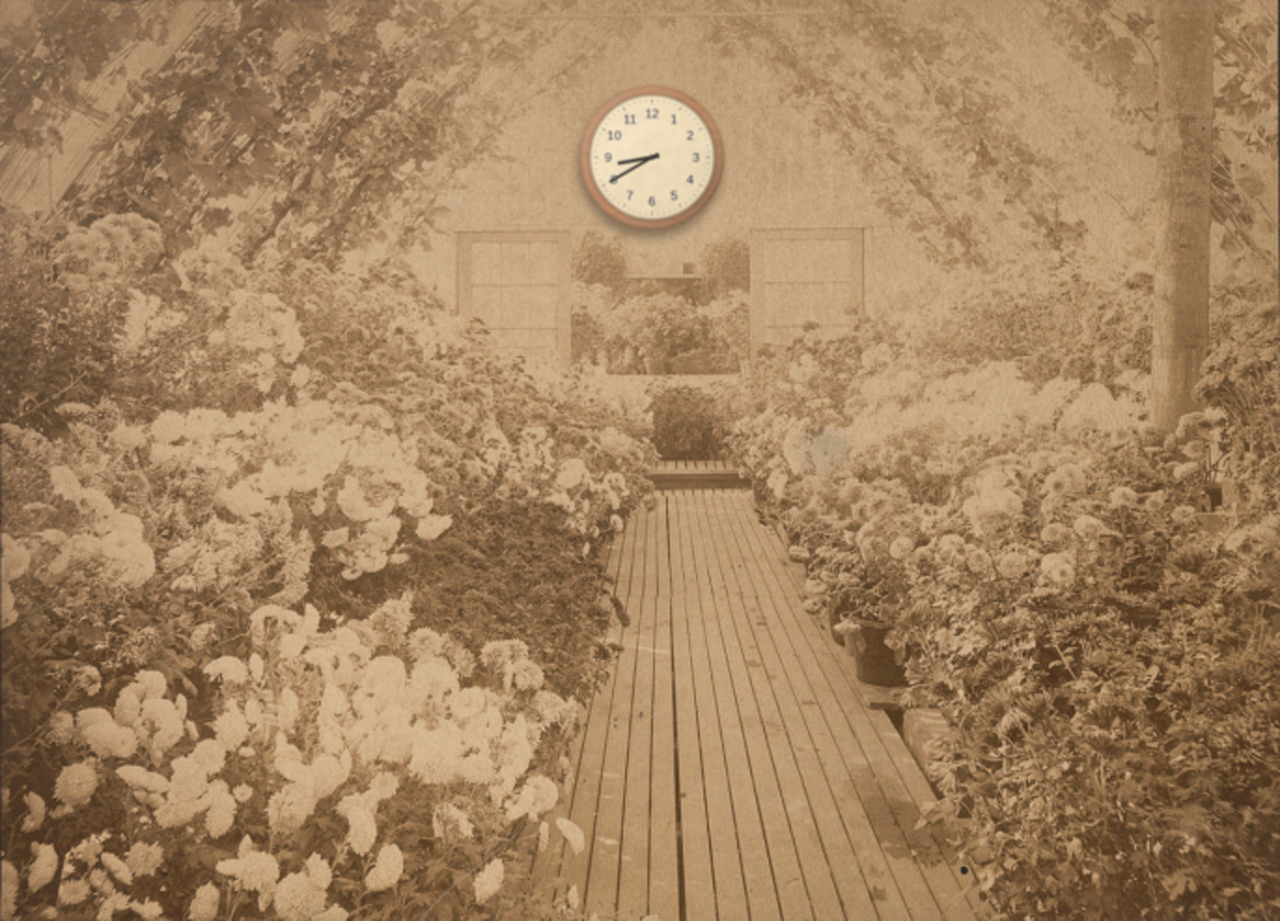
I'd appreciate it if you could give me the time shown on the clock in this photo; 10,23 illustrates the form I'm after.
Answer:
8,40
